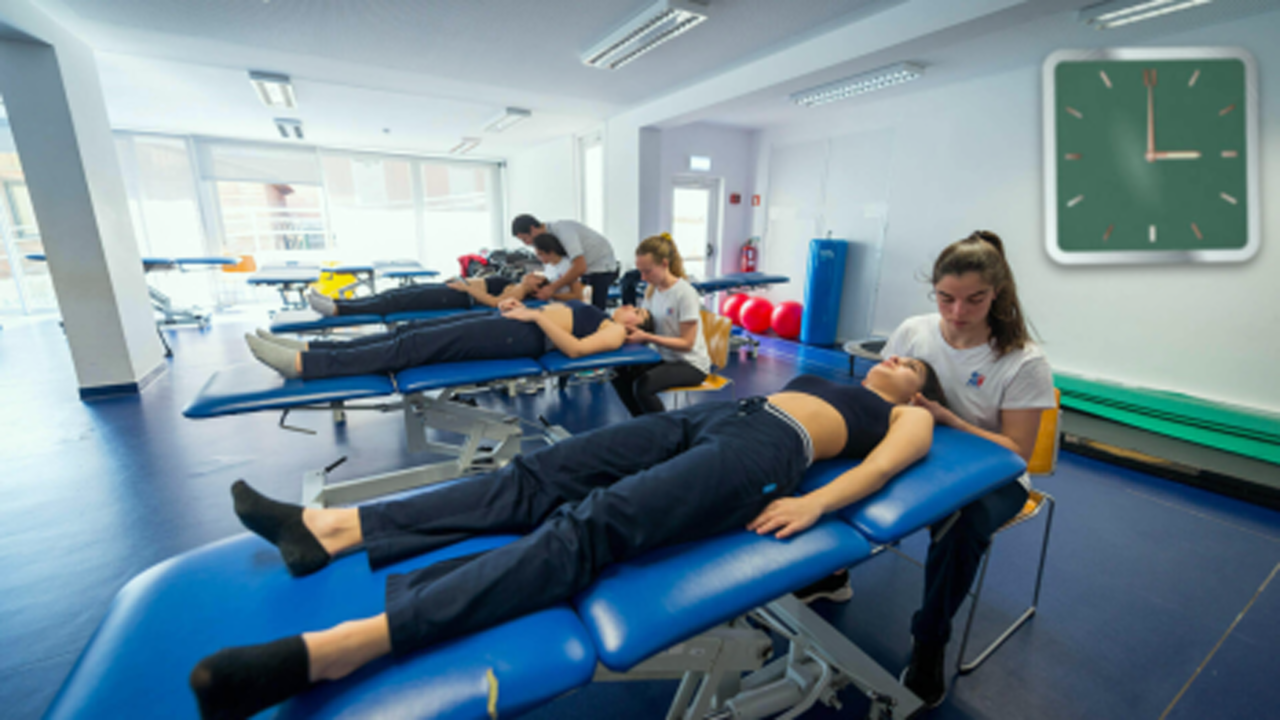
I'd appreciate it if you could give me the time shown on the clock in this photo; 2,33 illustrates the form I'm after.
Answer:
3,00
